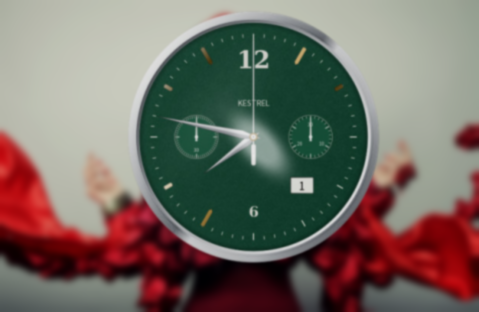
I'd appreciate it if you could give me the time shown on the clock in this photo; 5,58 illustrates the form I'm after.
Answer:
7,47
